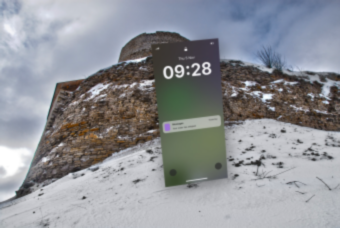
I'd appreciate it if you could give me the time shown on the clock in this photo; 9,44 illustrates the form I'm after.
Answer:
9,28
